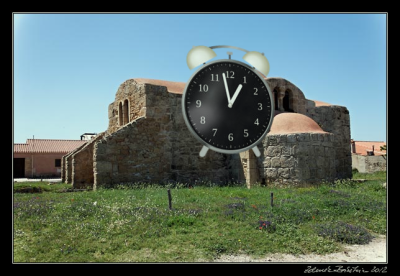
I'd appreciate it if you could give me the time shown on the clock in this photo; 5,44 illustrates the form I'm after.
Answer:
12,58
